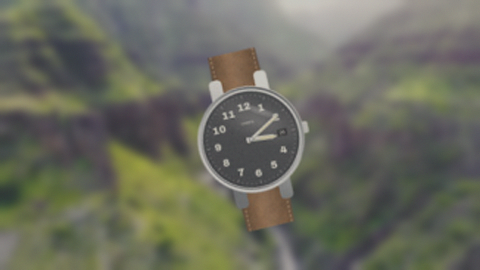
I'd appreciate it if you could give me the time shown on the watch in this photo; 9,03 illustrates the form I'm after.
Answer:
3,10
